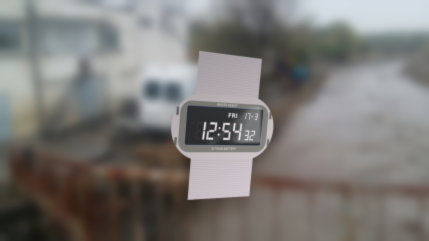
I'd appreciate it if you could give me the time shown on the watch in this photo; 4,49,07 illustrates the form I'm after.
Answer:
12,54,32
